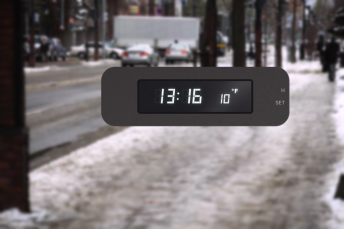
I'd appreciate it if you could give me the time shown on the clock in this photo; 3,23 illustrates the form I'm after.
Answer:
13,16
